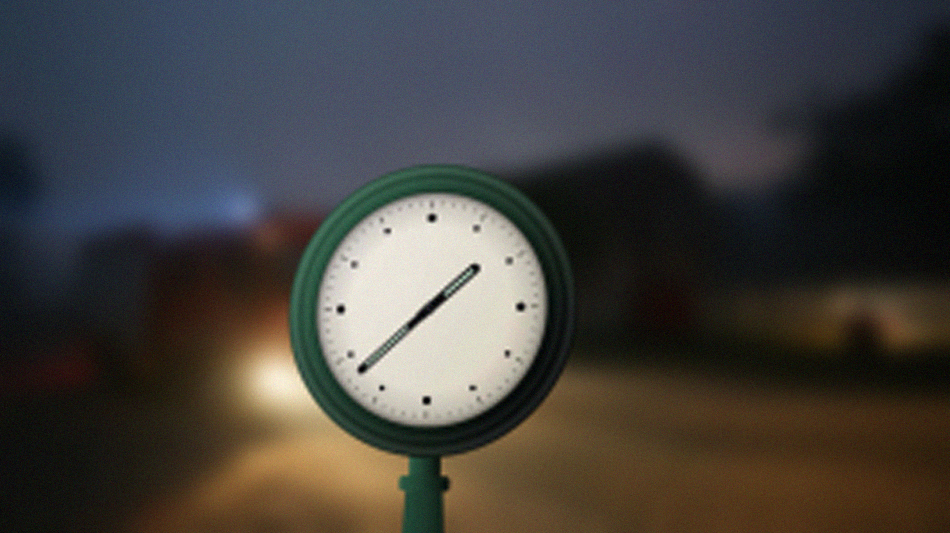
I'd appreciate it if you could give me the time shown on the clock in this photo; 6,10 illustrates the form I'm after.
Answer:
1,38
